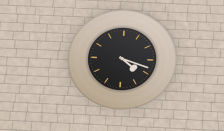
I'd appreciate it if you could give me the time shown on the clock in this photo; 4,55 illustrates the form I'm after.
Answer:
4,18
